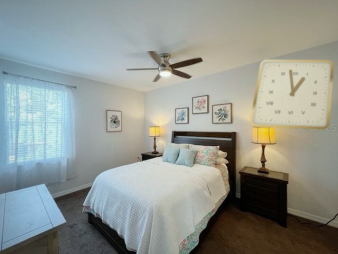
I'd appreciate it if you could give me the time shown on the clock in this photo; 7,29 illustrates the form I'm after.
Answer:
12,58
